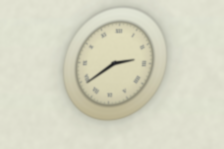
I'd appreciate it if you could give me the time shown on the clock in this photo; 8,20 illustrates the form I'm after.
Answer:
2,39
